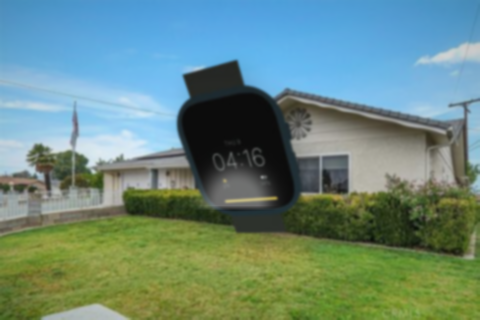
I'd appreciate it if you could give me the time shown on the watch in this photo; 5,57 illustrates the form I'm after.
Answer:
4,16
